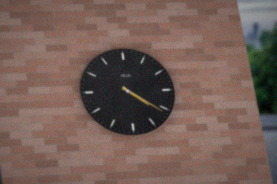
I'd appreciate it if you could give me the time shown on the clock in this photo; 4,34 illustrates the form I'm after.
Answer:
4,21
